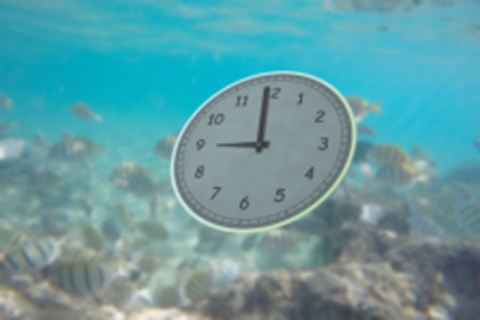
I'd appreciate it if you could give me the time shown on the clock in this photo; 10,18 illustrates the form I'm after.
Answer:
8,59
